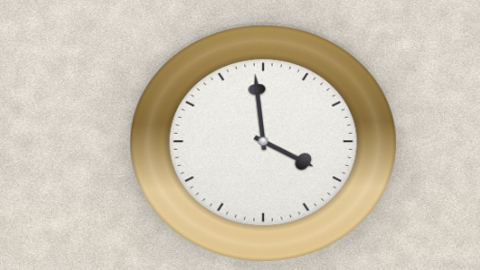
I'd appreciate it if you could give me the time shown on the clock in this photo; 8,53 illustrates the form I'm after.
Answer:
3,59
